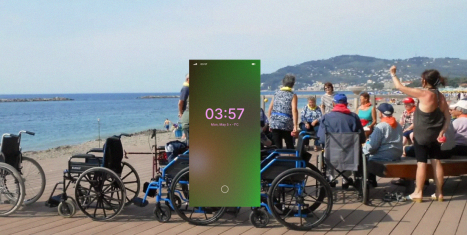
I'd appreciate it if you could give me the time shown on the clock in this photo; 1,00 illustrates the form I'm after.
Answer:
3,57
